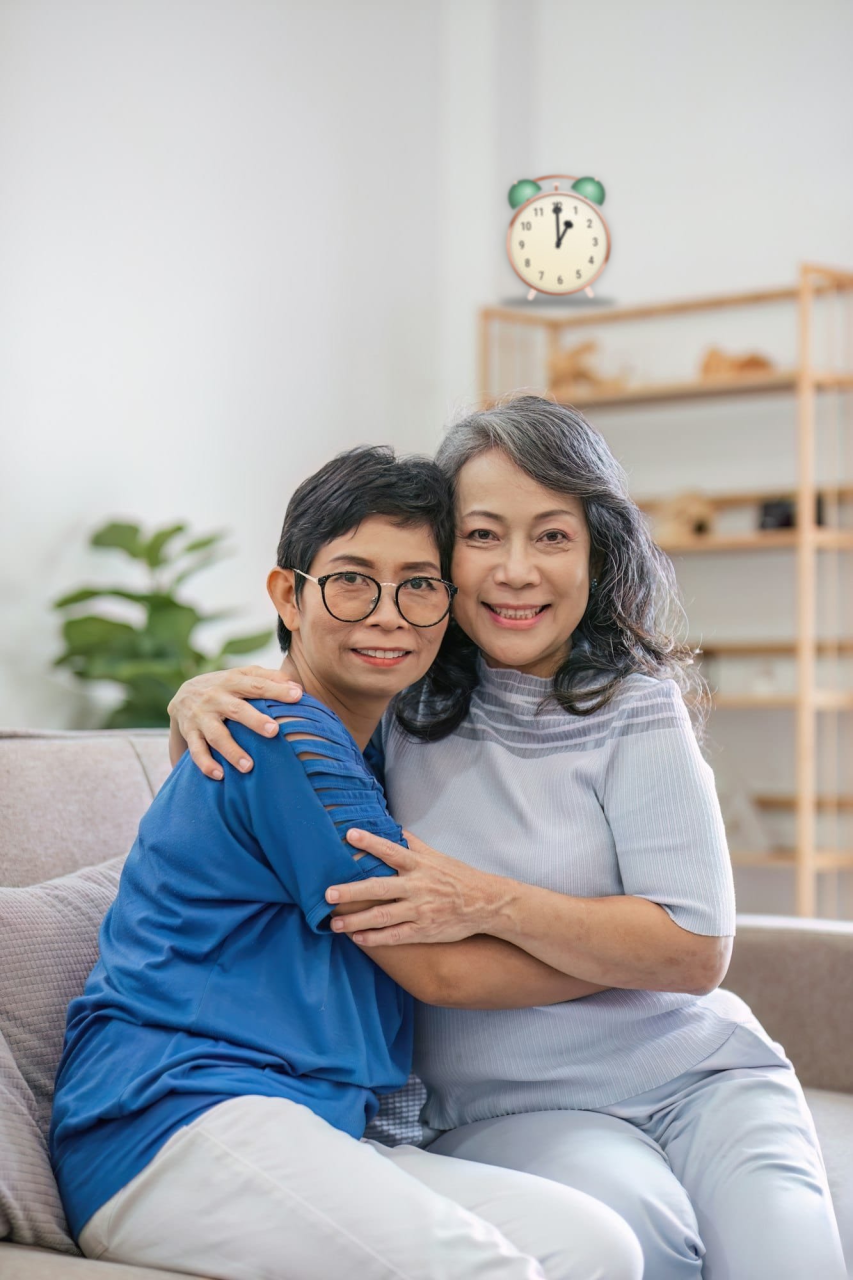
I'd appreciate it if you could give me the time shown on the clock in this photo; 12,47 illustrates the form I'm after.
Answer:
1,00
